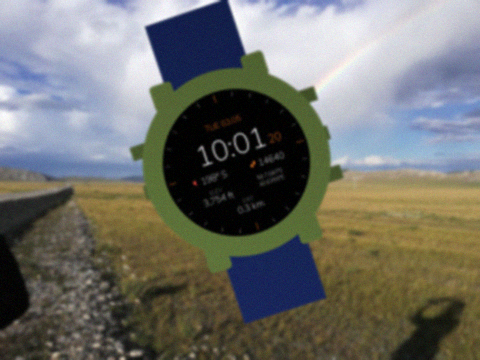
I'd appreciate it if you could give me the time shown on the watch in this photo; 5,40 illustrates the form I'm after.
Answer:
10,01
